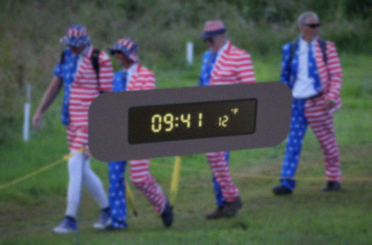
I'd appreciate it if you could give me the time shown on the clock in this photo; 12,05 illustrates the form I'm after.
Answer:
9,41
